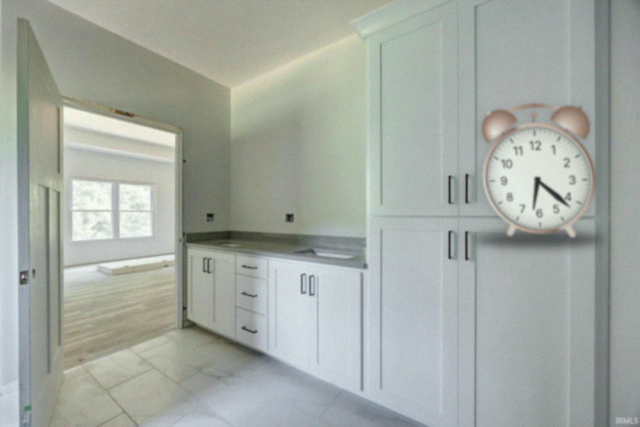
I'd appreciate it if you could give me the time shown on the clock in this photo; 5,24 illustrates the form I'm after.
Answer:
6,22
